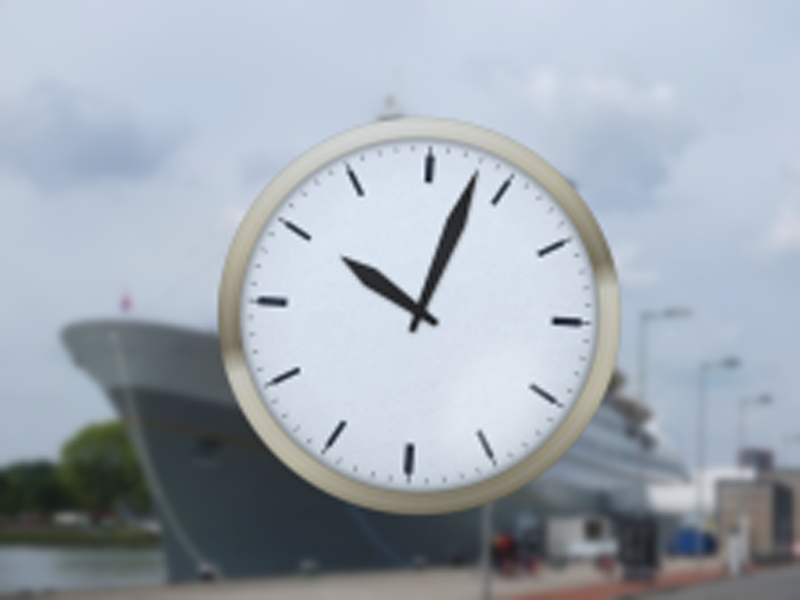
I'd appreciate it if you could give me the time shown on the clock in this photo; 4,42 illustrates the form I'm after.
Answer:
10,03
